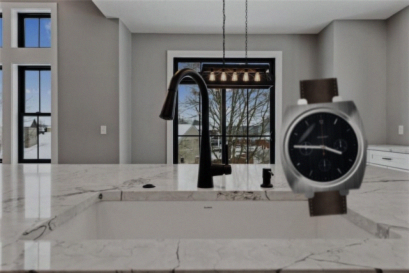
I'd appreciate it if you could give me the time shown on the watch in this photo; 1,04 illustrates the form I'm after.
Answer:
3,46
